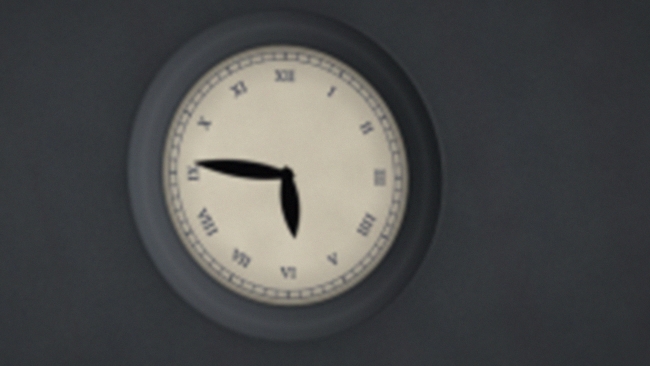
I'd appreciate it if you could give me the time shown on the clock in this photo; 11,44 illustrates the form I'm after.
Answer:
5,46
